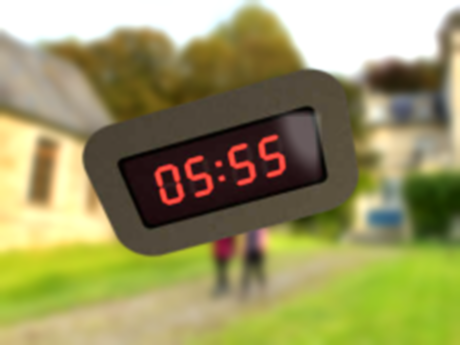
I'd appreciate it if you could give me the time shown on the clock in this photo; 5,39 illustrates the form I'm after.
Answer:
5,55
